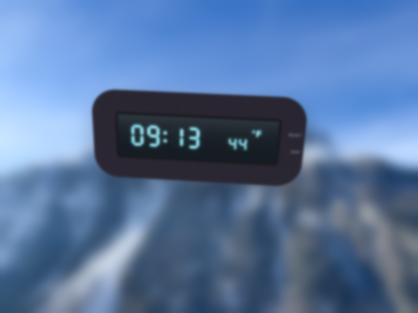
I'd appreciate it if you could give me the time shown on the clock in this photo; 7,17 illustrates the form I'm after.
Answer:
9,13
